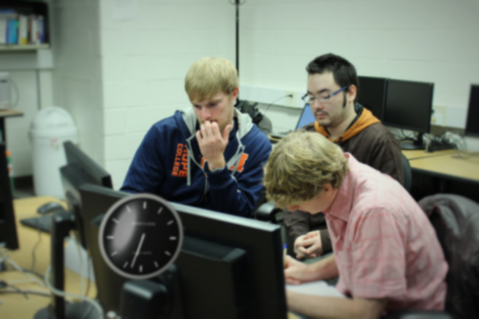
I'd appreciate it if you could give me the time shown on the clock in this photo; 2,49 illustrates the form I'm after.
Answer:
6,33
